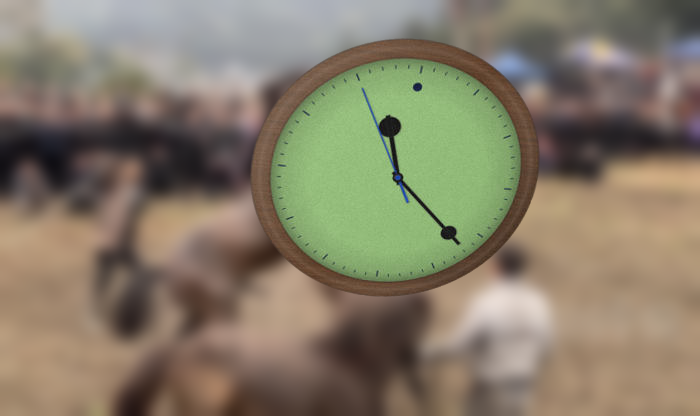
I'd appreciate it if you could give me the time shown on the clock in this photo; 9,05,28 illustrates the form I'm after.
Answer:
11,21,55
